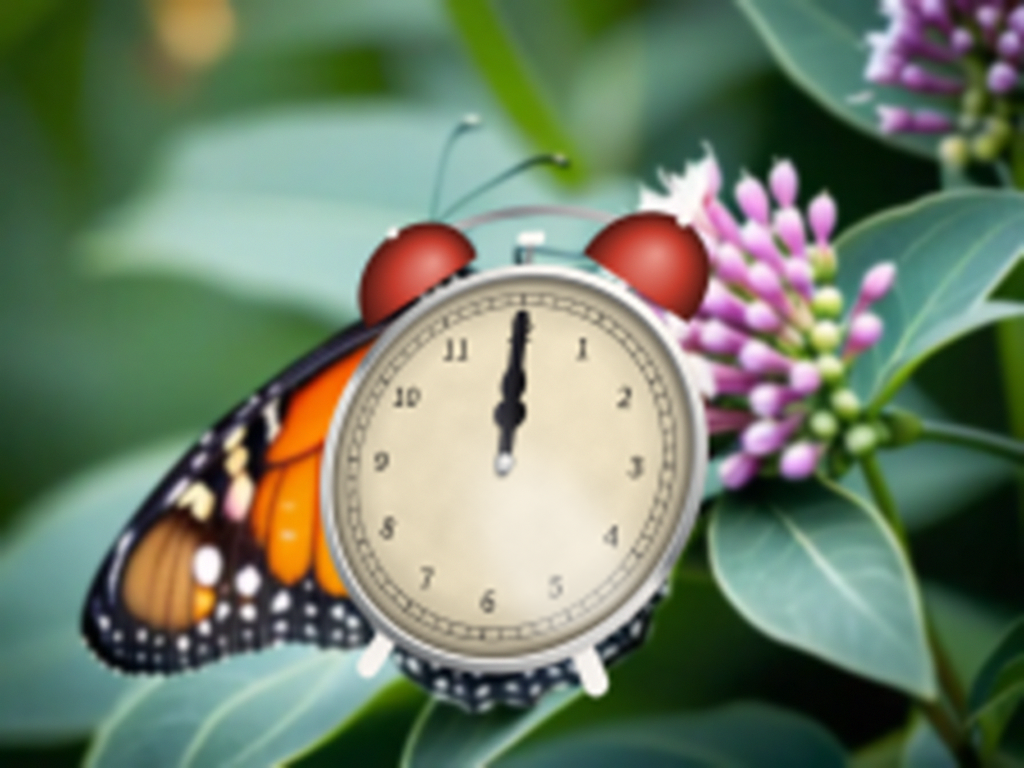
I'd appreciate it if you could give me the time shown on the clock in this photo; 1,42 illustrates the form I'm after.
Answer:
12,00
